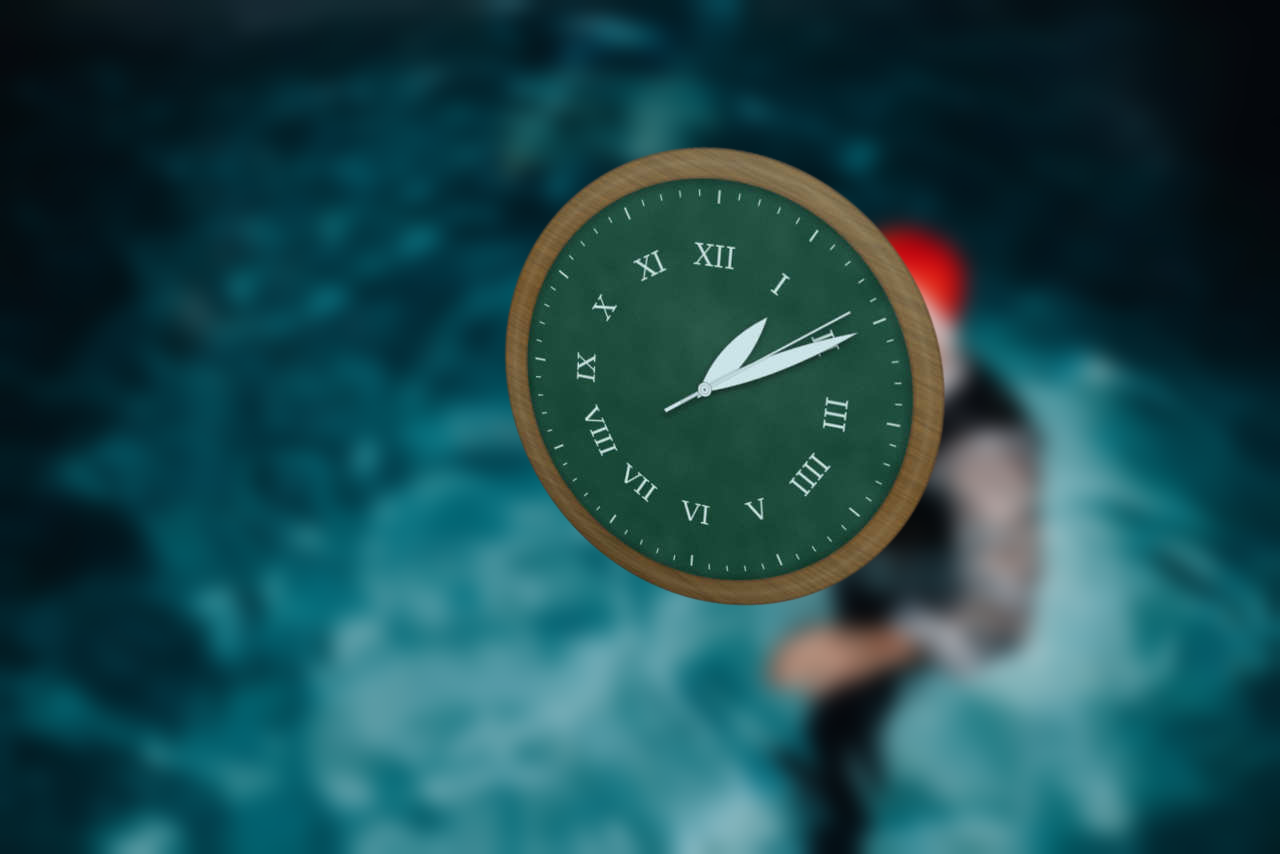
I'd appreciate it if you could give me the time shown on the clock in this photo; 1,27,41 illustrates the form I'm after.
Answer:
1,10,09
